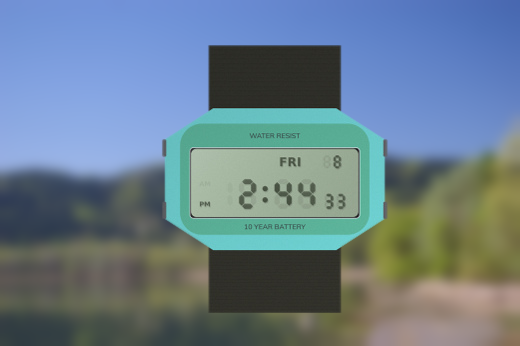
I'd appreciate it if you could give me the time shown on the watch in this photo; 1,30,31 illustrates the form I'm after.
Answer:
2,44,33
